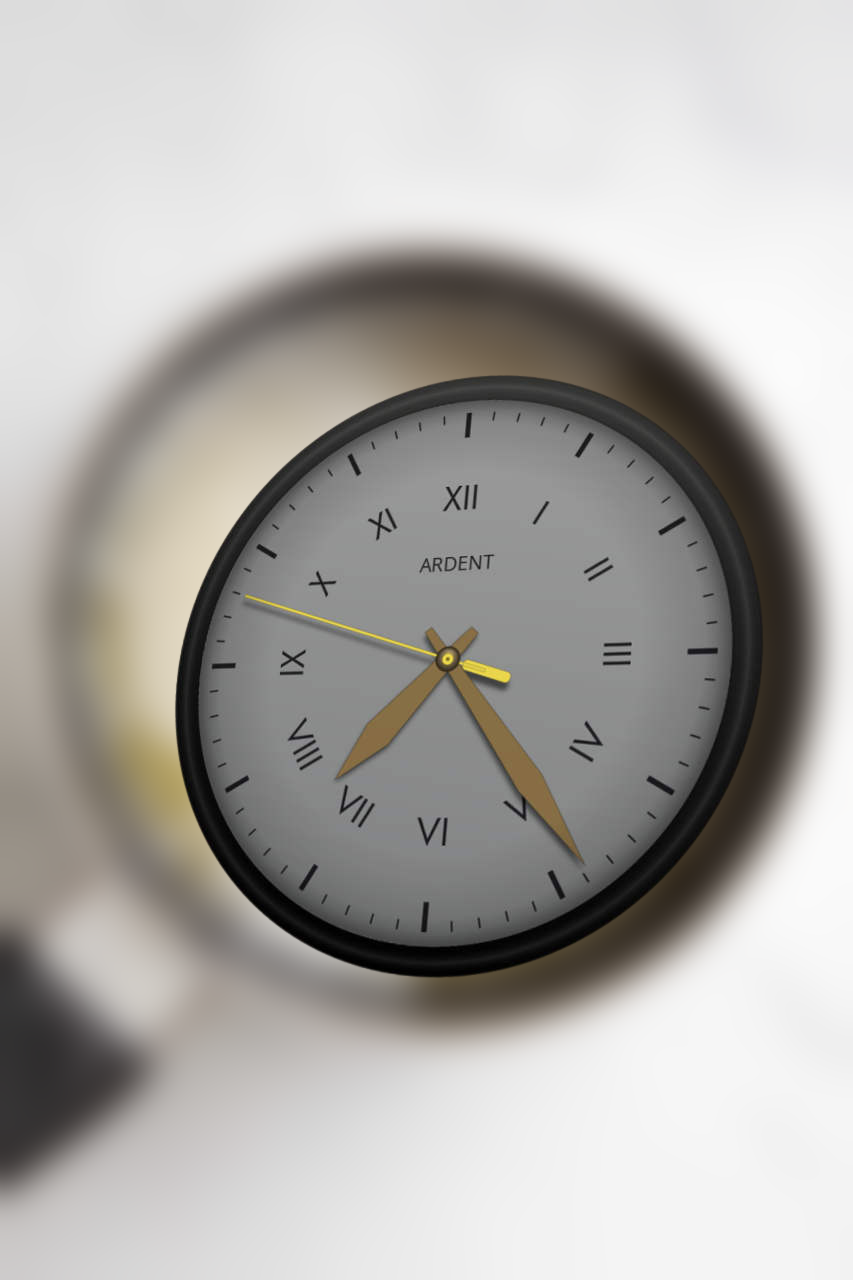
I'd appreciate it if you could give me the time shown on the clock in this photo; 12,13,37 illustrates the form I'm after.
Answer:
7,23,48
